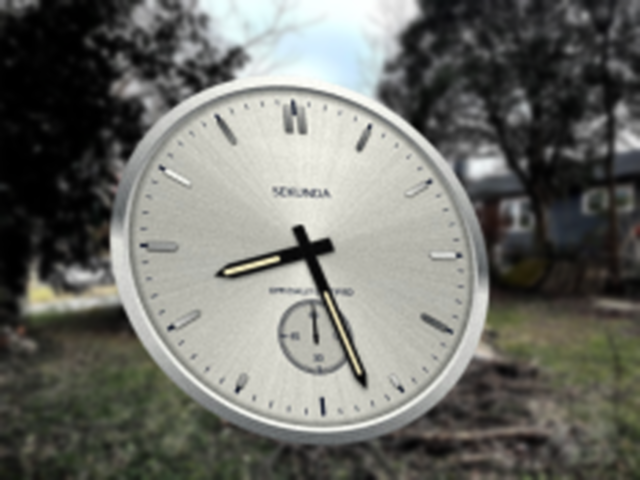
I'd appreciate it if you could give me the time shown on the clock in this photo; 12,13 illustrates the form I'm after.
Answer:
8,27
